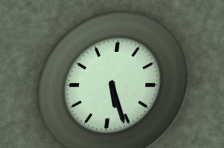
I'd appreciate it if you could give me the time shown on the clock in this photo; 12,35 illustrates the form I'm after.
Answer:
5,26
